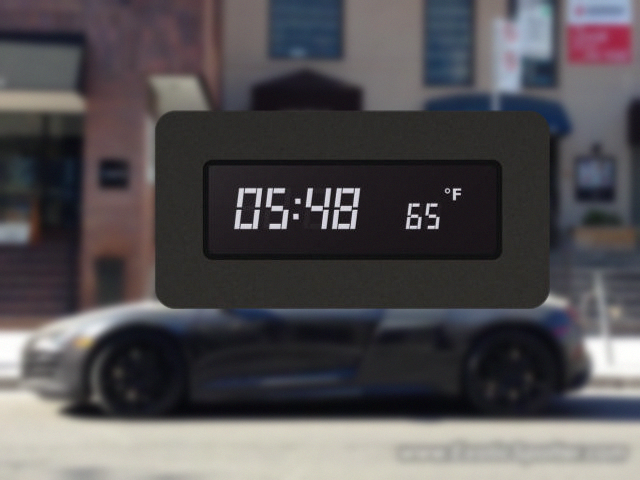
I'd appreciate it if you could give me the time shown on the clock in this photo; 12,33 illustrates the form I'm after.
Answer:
5,48
